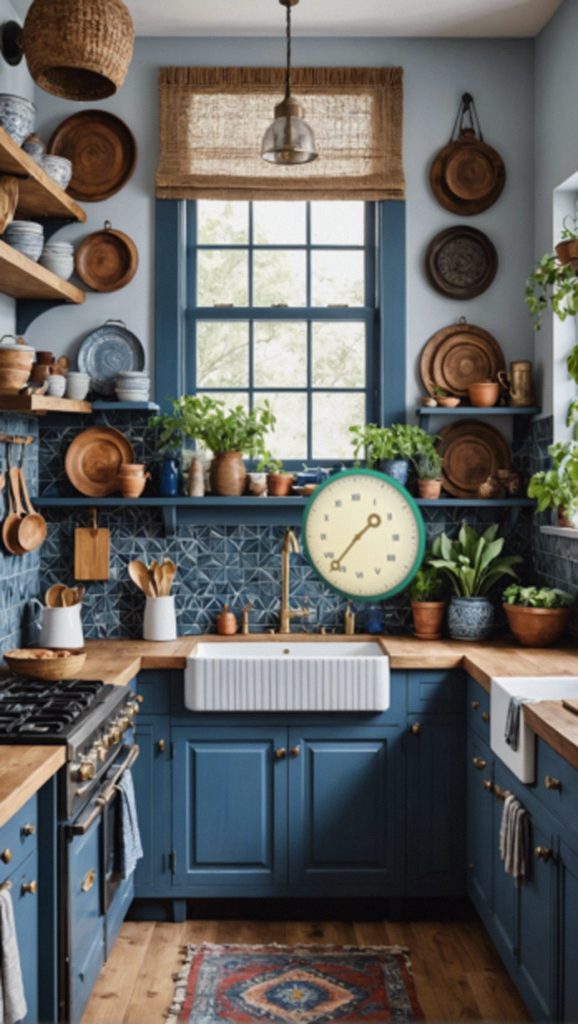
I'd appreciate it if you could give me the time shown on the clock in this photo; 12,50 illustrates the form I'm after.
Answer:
1,37
